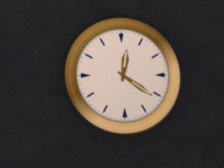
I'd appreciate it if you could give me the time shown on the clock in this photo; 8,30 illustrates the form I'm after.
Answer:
12,21
